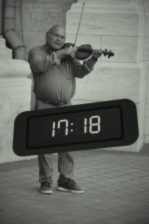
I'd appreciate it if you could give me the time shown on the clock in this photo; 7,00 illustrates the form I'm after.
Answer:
17,18
